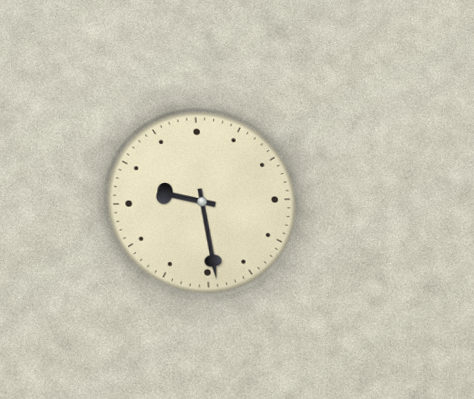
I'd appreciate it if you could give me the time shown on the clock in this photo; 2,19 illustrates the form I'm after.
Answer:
9,29
